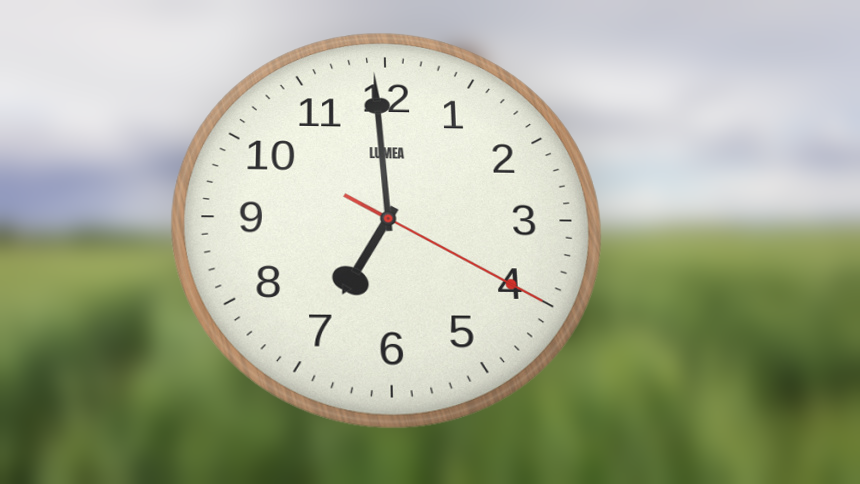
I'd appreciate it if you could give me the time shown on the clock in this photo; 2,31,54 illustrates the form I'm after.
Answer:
6,59,20
